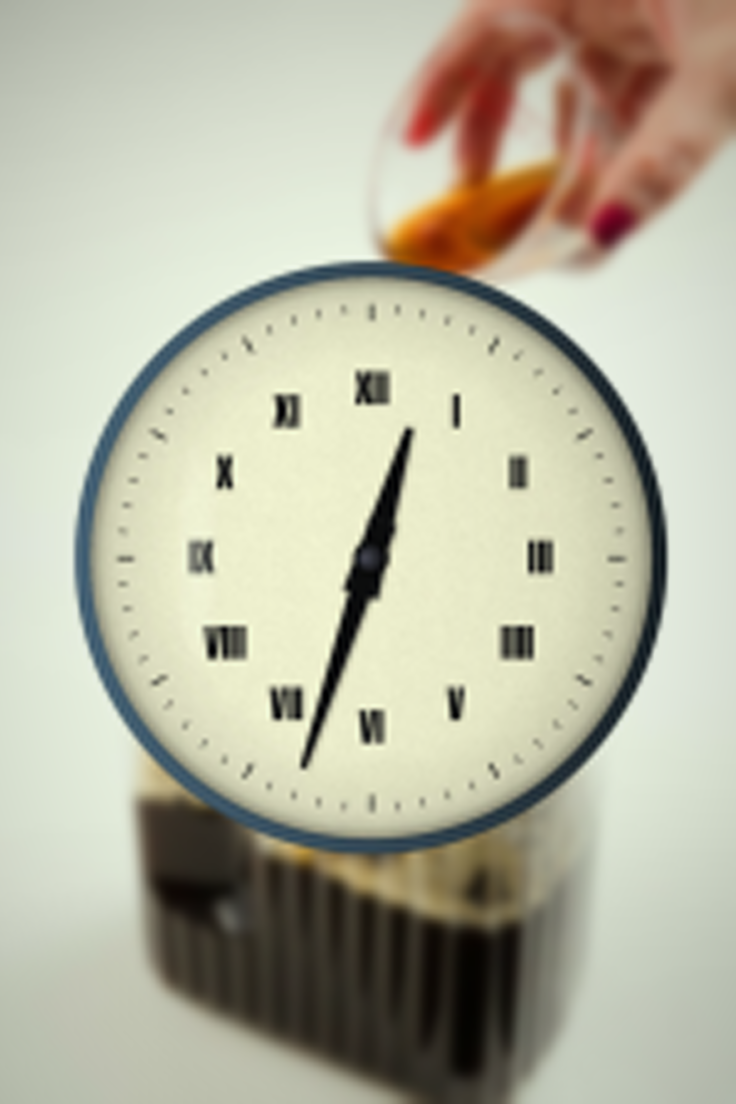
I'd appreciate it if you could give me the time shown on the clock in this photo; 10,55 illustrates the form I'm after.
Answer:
12,33
